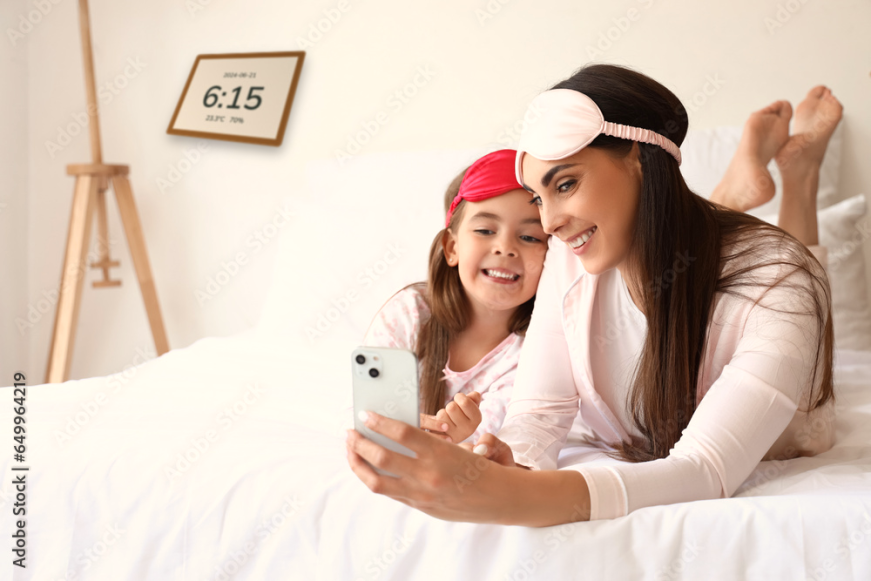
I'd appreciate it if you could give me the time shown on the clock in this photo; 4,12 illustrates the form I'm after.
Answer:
6,15
